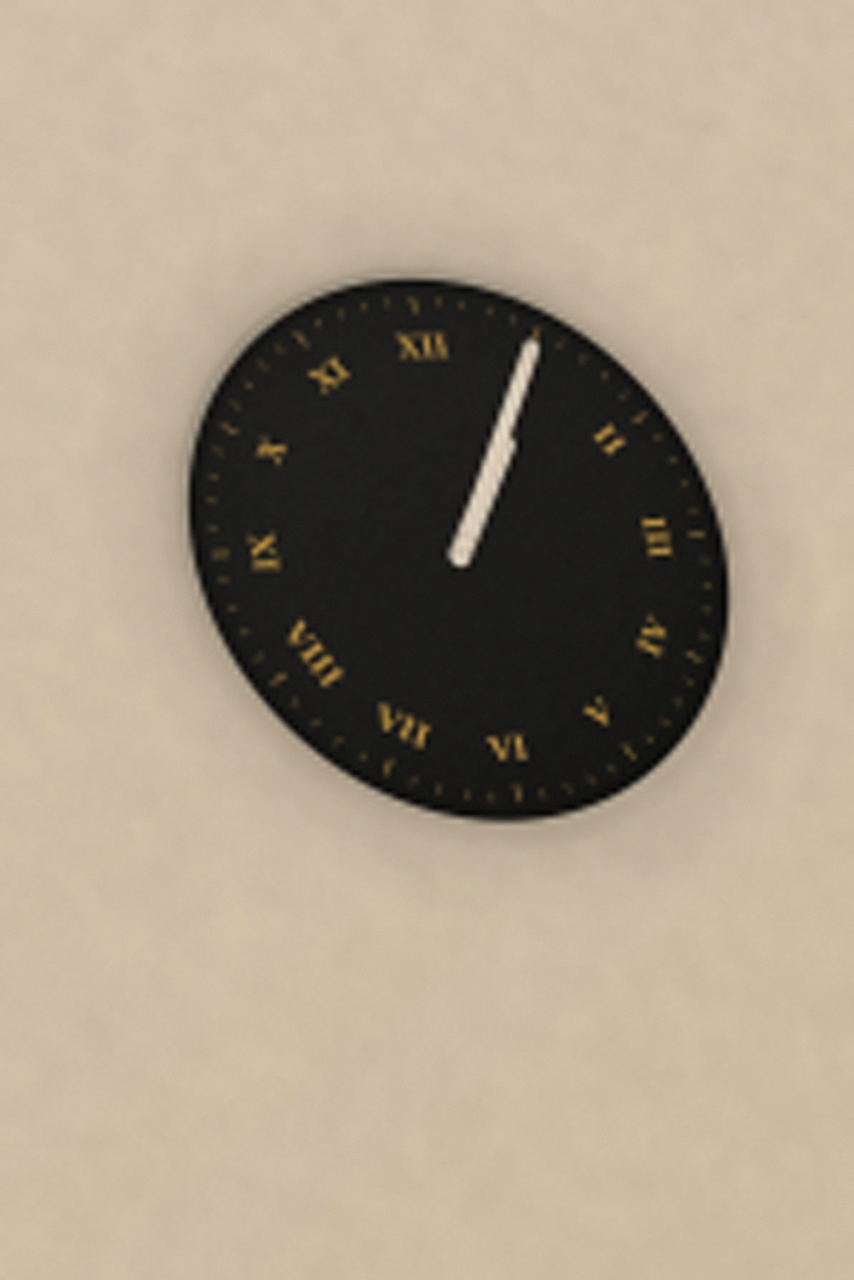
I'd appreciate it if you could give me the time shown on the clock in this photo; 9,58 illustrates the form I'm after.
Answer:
1,05
